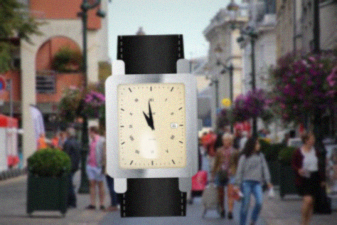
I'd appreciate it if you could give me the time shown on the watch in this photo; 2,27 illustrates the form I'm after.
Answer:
10,59
